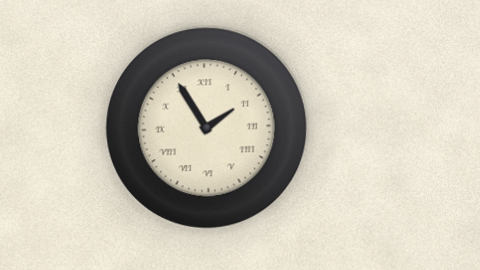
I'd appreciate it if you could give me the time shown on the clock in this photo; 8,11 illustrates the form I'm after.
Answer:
1,55
